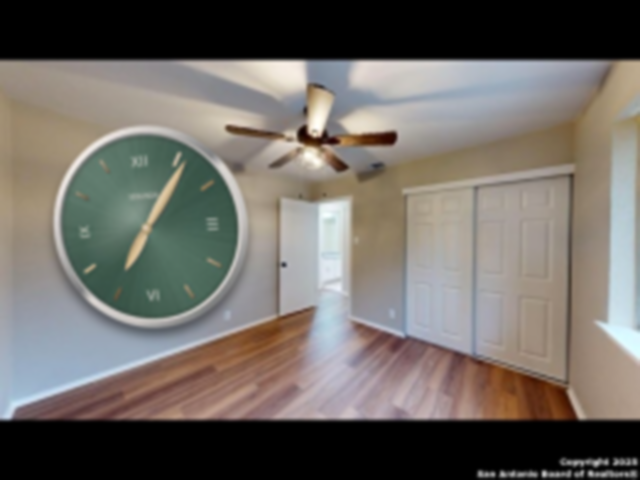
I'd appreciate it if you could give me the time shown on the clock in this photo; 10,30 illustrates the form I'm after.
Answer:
7,06
